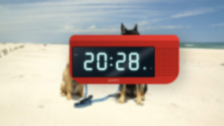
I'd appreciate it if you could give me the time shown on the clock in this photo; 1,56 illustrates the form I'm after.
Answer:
20,28
